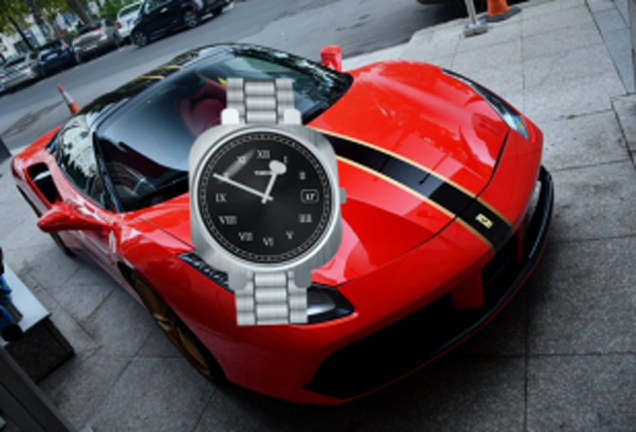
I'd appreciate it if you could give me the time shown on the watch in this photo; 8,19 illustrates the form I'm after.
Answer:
12,49
